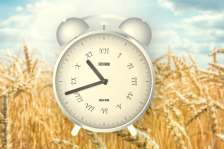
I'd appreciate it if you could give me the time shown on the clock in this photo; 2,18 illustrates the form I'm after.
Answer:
10,42
